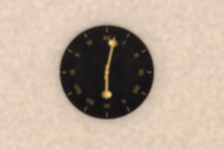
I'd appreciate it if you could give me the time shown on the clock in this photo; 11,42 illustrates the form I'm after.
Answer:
6,02
